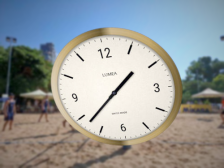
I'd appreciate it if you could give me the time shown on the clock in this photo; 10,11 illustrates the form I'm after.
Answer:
1,38
